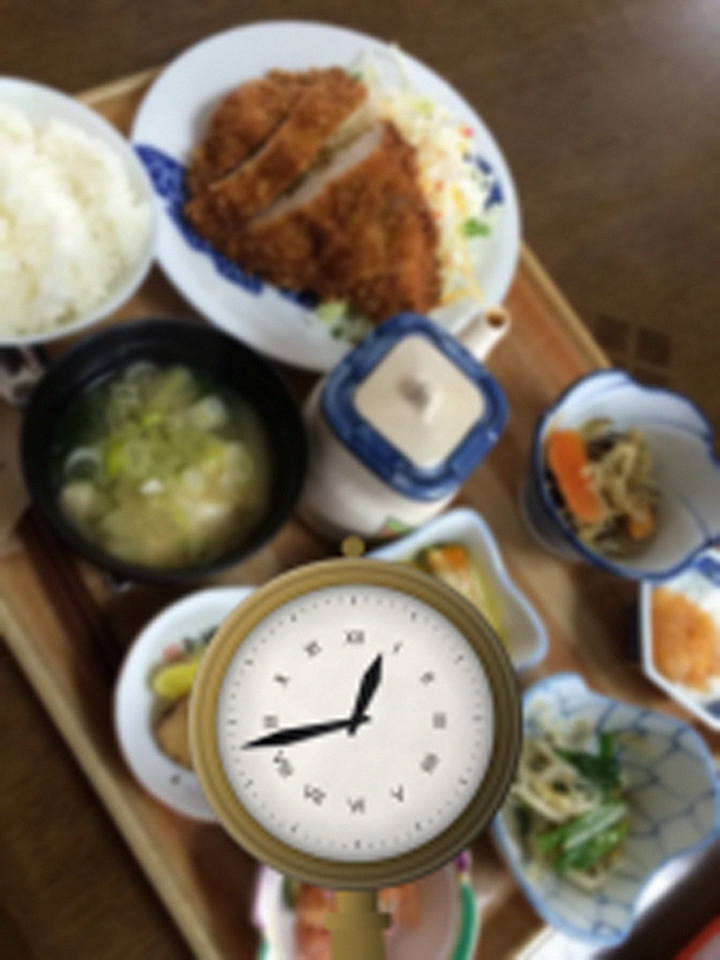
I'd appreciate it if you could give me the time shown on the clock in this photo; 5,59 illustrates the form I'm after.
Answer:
12,43
